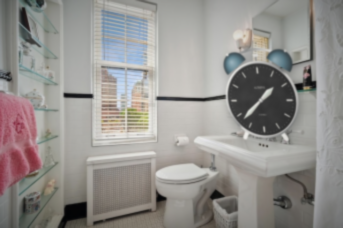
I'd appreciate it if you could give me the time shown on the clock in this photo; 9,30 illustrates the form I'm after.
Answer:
1,38
